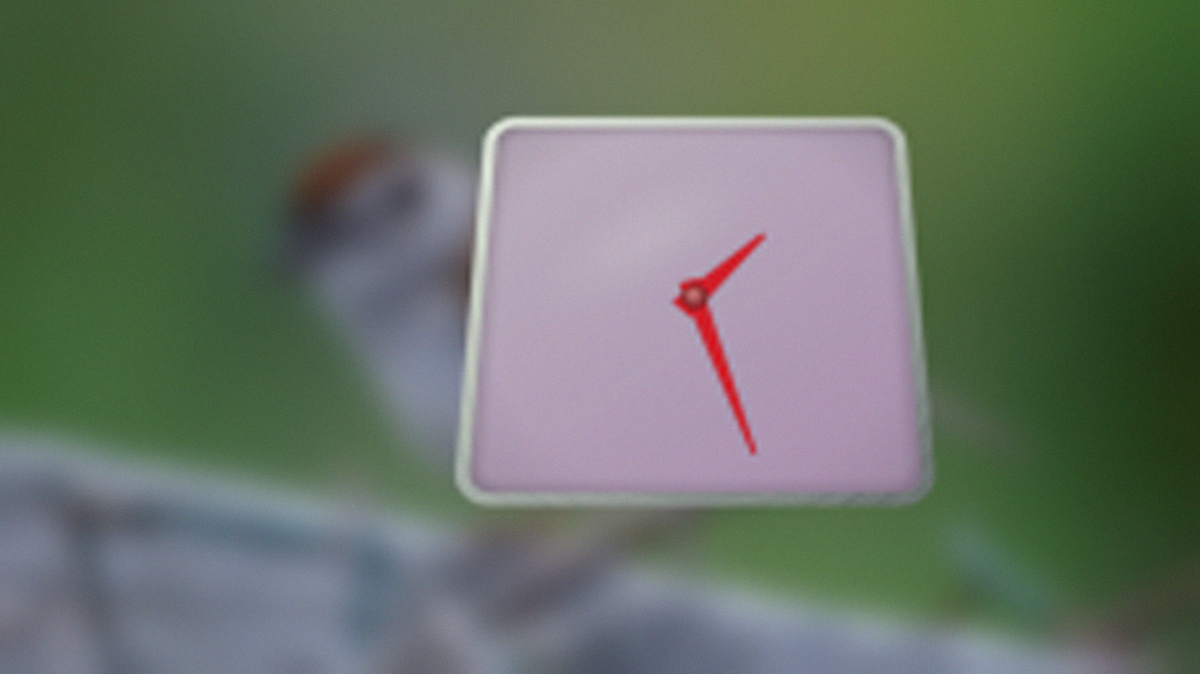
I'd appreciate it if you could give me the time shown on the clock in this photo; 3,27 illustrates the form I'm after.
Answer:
1,27
